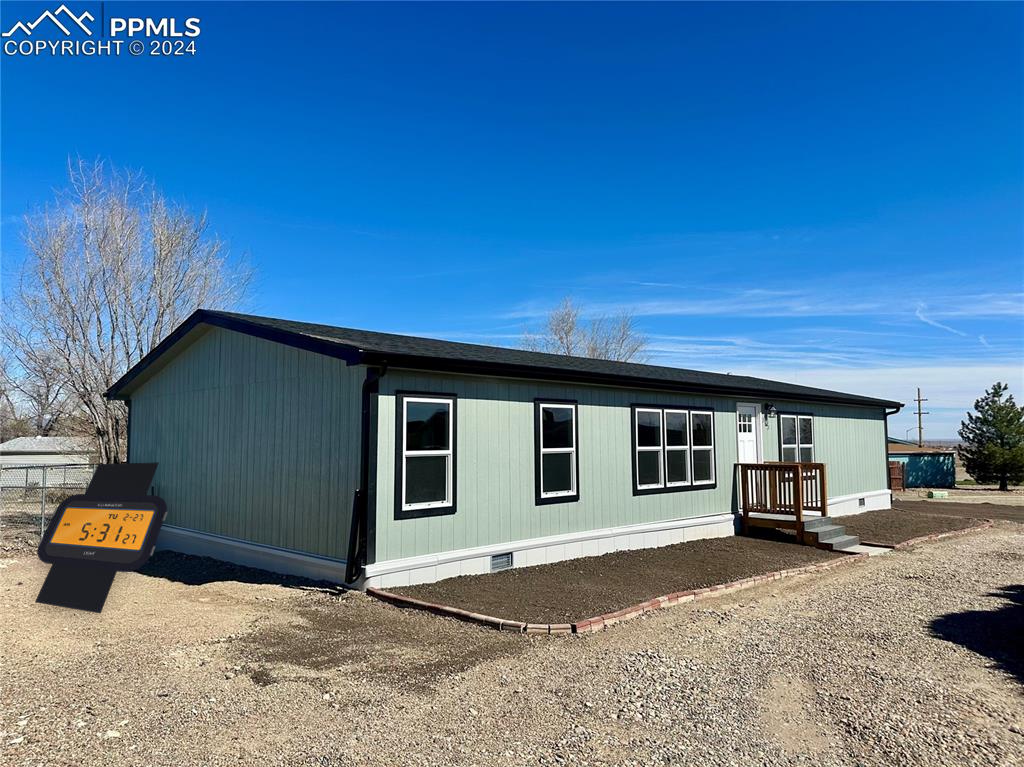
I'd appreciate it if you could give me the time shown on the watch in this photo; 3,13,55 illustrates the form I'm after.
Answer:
5,31,27
